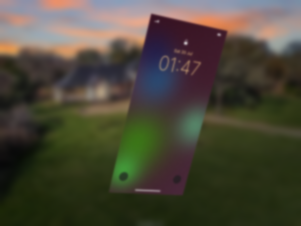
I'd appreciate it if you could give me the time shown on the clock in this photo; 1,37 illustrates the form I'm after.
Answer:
1,47
